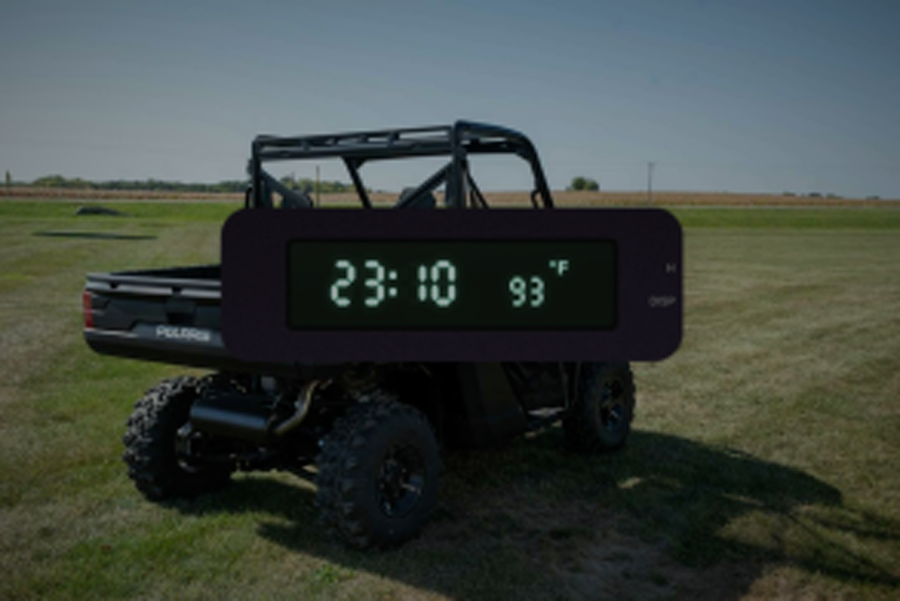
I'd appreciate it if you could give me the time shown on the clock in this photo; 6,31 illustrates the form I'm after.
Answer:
23,10
